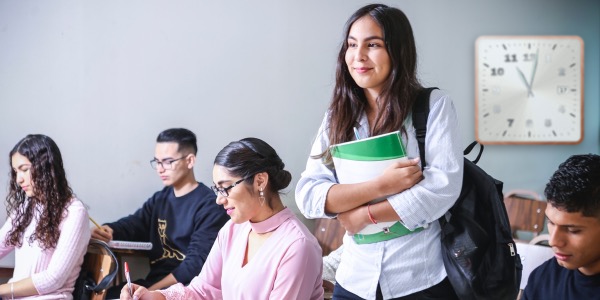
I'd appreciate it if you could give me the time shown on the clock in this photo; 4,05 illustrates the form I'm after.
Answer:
11,02
